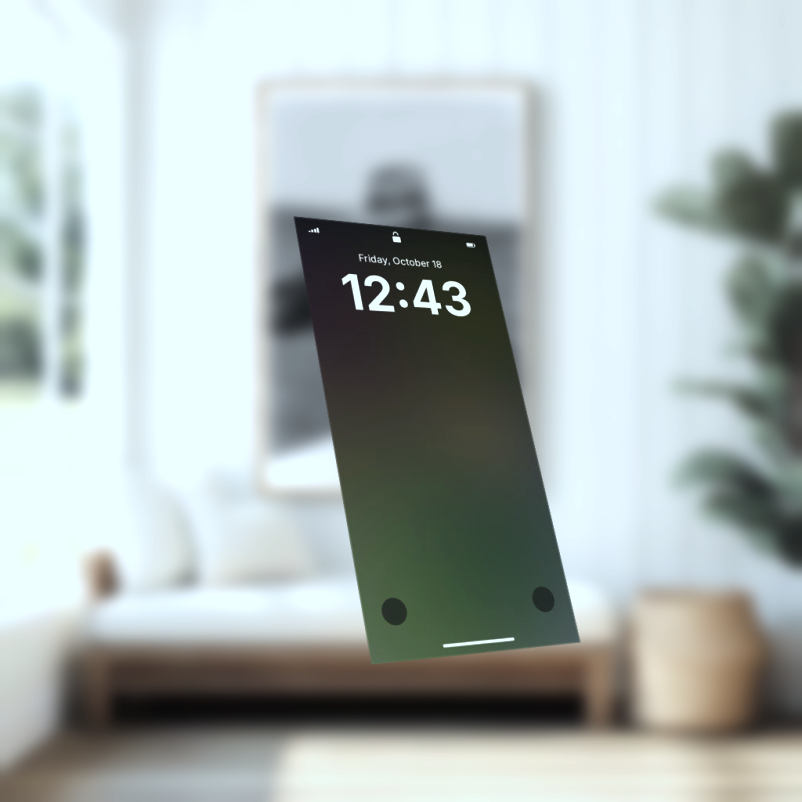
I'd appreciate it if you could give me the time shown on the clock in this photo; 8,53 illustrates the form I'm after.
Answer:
12,43
